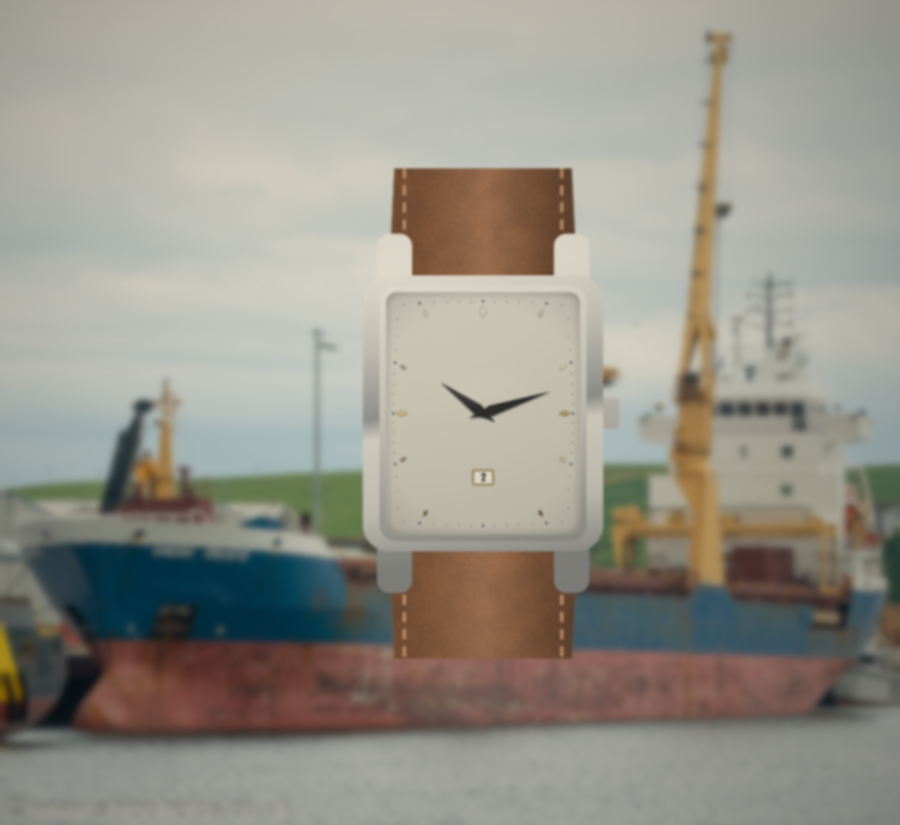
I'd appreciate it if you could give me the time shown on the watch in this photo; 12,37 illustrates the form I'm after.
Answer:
10,12
